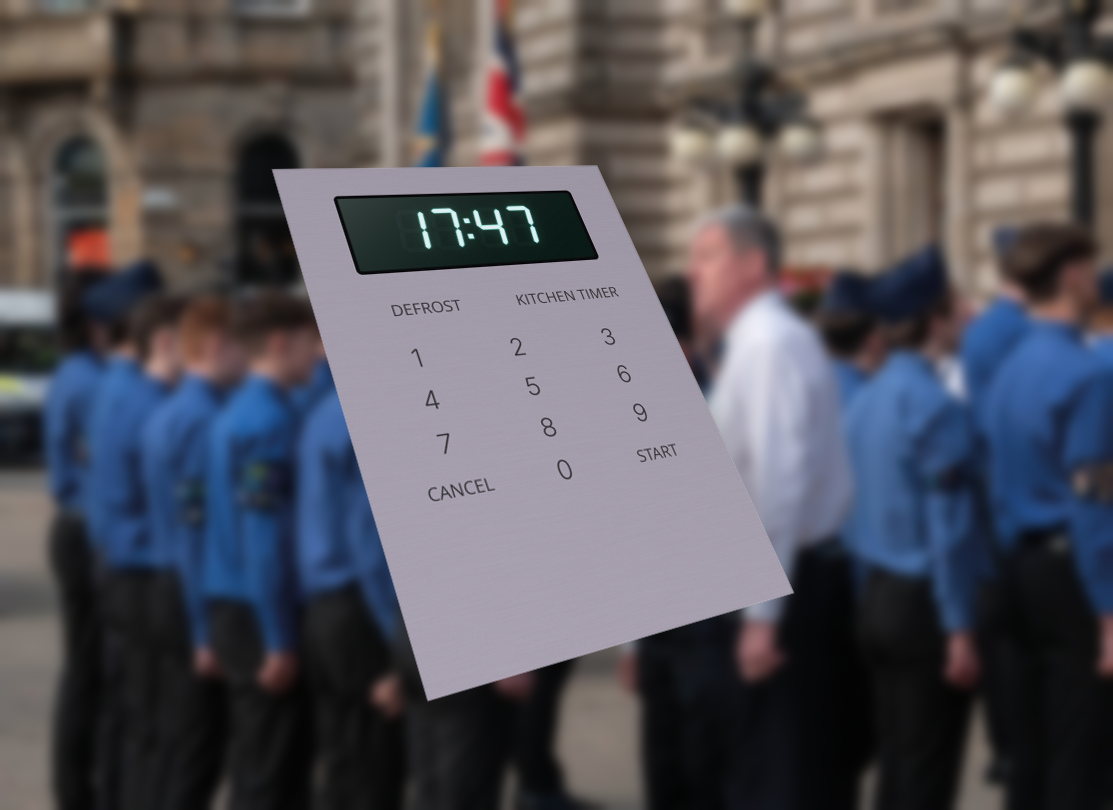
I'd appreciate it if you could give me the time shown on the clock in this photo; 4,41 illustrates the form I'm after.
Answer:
17,47
